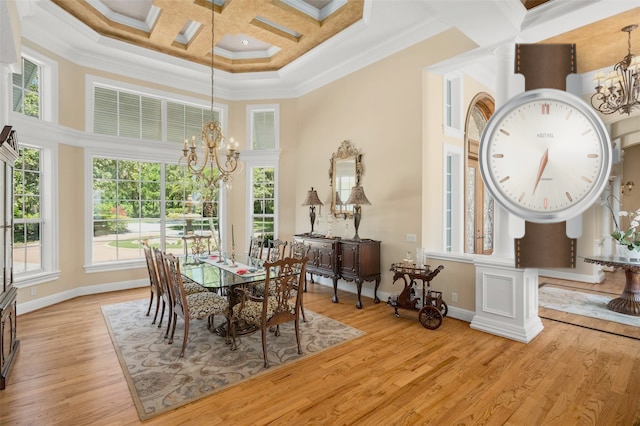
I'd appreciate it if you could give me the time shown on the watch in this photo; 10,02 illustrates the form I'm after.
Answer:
6,33
